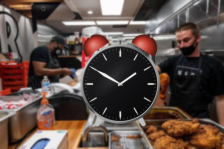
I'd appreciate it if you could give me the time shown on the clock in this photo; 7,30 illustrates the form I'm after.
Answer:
1,50
